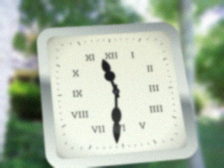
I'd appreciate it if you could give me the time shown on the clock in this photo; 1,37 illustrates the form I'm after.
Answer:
11,31
